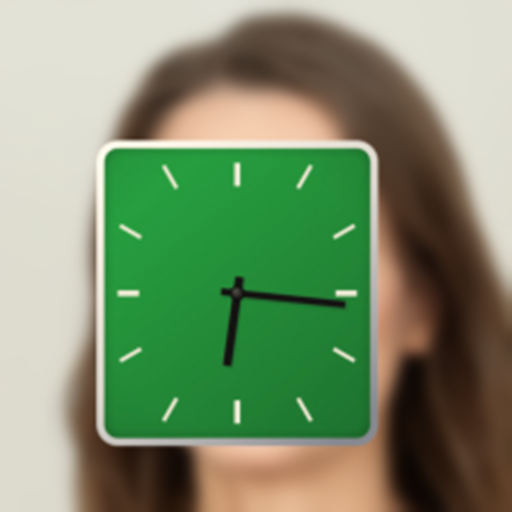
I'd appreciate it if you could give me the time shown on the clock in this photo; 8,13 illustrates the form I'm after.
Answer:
6,16
